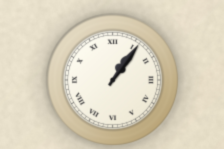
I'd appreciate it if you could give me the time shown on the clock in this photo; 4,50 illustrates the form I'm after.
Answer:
1,06
